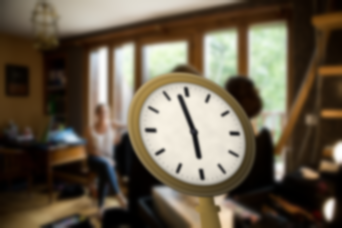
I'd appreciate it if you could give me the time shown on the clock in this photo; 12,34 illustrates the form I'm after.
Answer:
5,58
